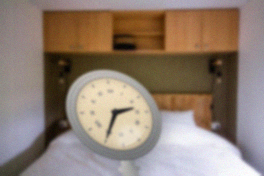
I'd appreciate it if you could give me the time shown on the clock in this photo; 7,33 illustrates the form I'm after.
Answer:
2,35
